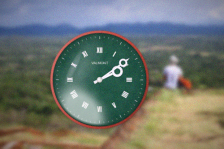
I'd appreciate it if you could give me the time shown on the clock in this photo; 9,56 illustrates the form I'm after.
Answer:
2,09
